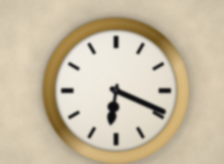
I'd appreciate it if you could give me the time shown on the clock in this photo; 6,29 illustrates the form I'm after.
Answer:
6,19
